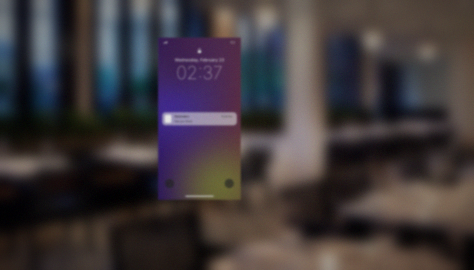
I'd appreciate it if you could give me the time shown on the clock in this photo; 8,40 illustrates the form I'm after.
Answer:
2,37
